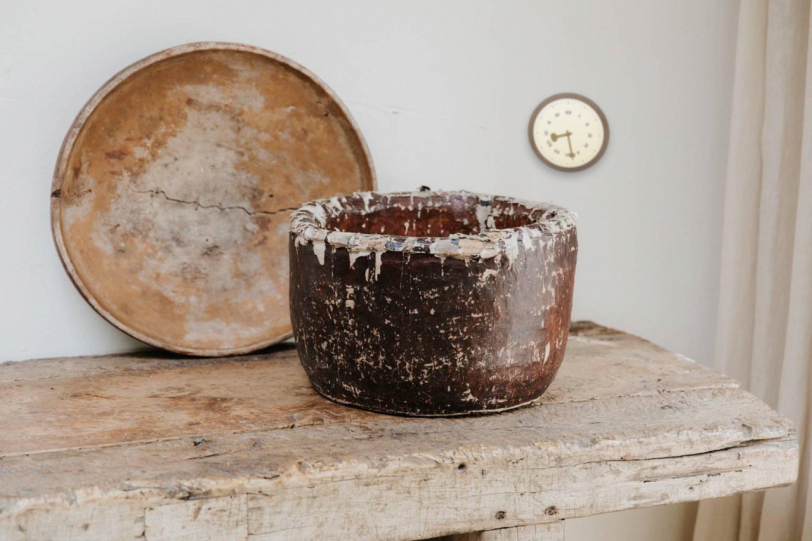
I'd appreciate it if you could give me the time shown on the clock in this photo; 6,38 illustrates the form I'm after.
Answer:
8,28
